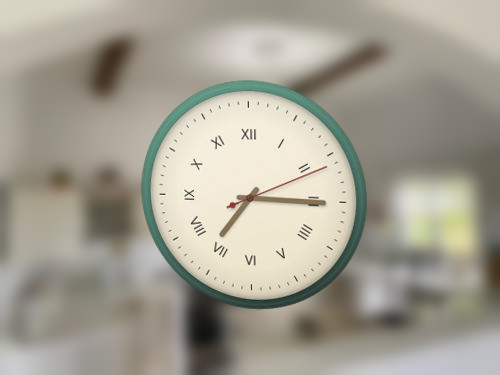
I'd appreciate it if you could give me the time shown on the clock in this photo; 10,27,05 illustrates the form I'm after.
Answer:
7,15,11
